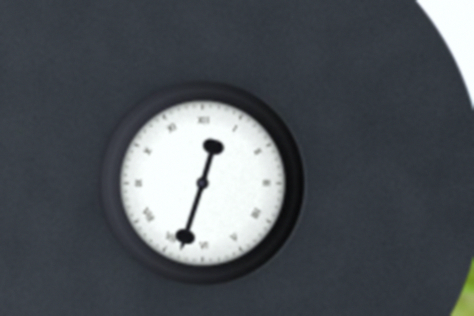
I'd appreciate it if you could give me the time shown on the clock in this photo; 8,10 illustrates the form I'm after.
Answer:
12,33
